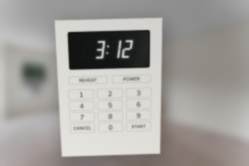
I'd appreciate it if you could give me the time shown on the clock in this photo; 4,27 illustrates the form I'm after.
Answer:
3,12
